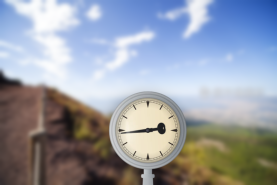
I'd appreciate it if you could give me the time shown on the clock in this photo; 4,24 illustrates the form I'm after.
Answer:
2,44
